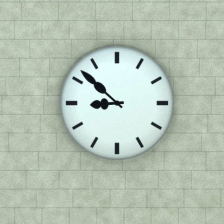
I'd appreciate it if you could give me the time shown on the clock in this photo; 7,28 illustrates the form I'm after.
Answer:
8,52
